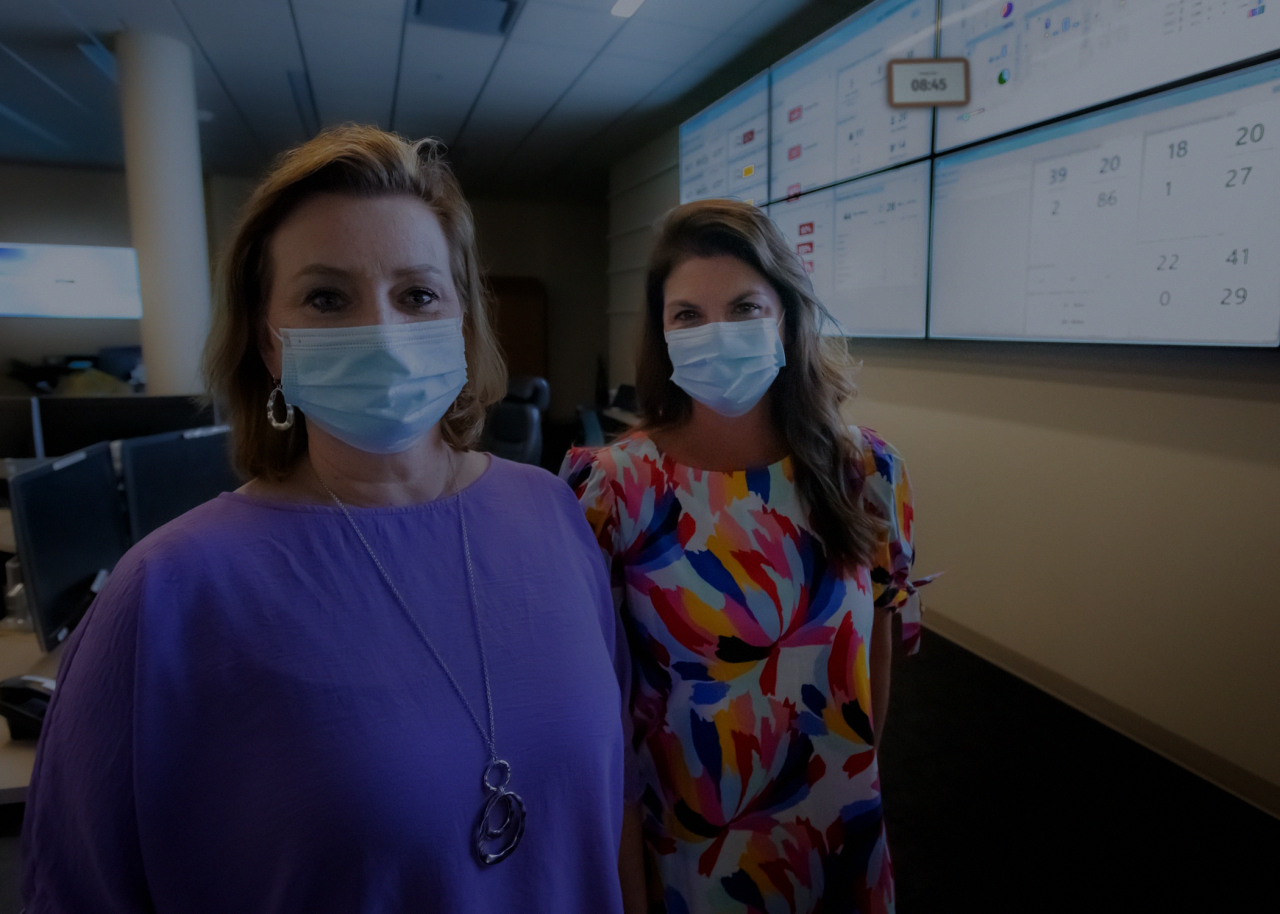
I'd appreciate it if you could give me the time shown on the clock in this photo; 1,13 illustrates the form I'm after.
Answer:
8,45
